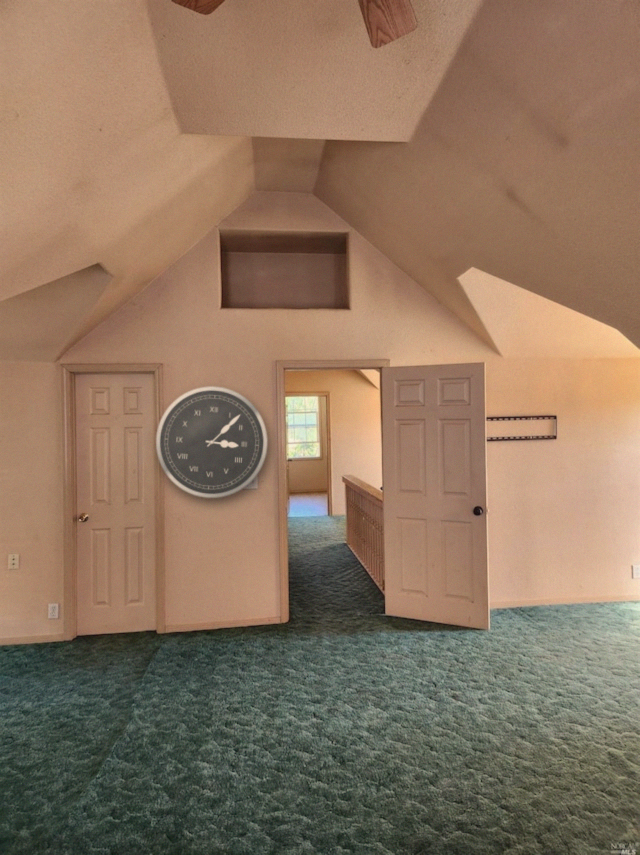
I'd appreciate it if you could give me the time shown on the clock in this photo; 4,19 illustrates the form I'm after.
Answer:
3,07
